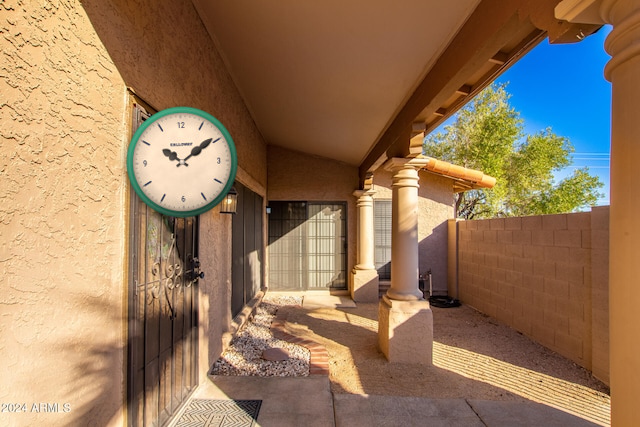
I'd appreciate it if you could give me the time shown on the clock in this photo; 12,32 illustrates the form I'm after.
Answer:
10,09
